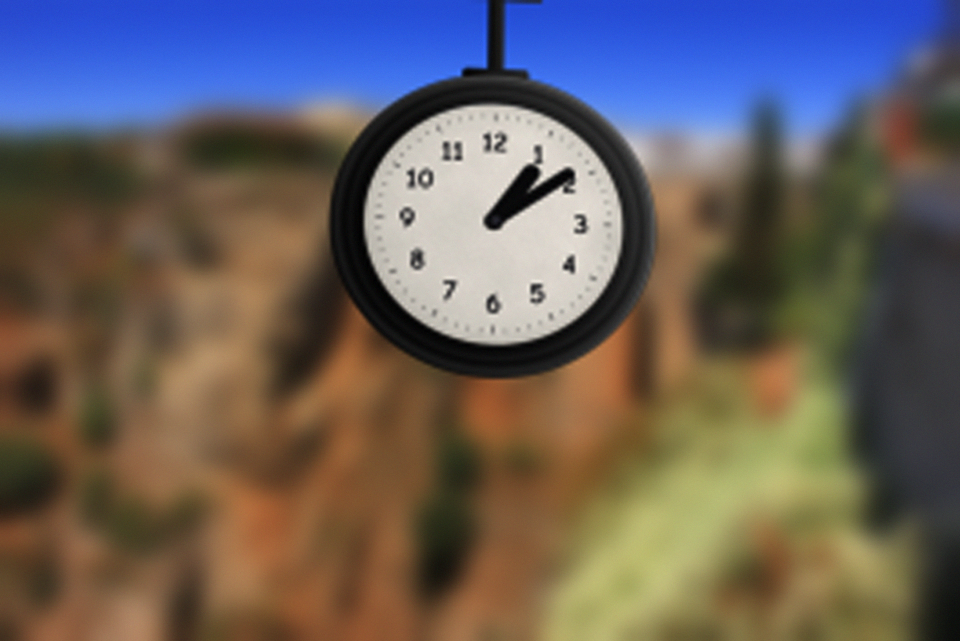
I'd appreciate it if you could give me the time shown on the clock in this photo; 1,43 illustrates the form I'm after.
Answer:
1,09
